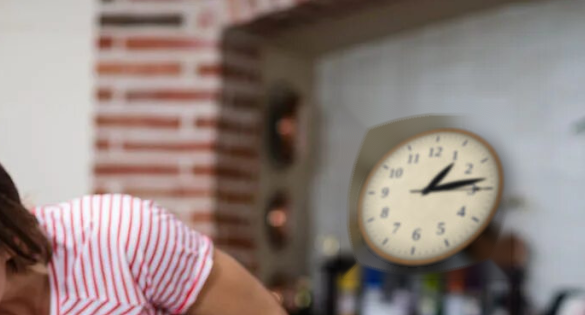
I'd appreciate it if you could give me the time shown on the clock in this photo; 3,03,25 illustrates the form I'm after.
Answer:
1,13,15
